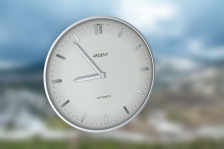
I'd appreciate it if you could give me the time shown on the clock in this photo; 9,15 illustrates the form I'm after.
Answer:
8,54
